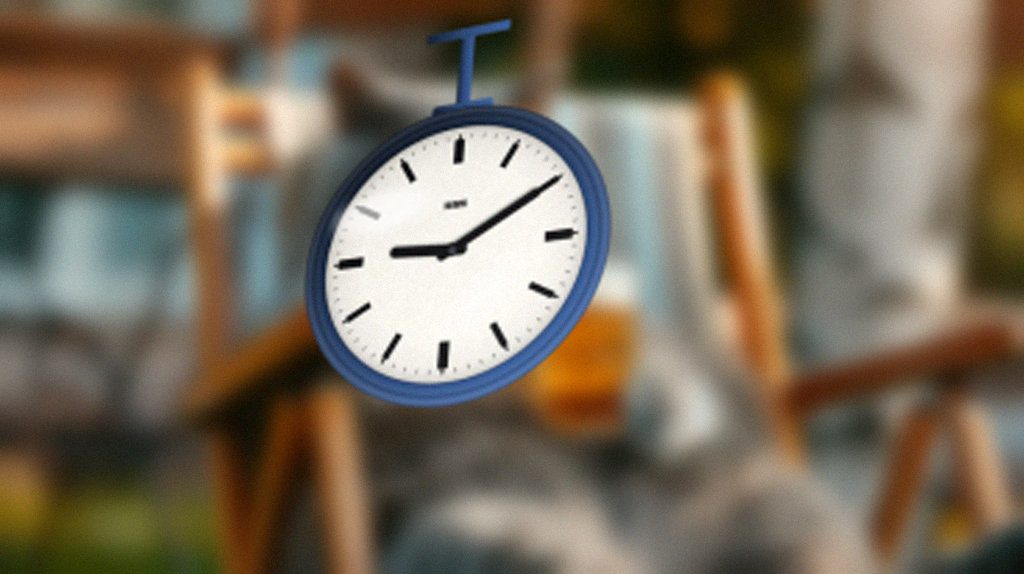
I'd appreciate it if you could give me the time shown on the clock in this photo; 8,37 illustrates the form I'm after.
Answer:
9,10
